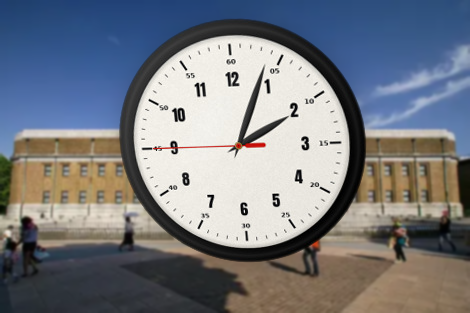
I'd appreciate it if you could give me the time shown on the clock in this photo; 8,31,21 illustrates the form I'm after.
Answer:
2,03,45
